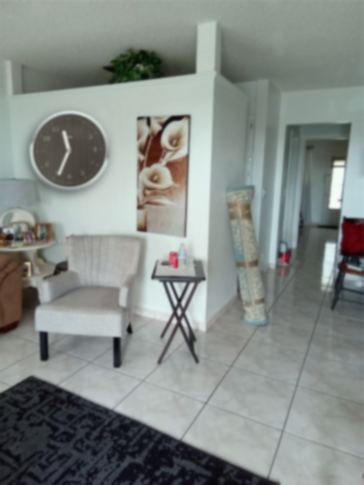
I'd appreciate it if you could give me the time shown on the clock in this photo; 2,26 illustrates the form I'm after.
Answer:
11,34
